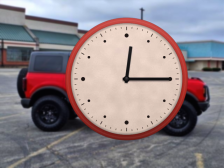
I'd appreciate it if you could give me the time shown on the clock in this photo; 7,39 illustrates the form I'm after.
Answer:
12,15
